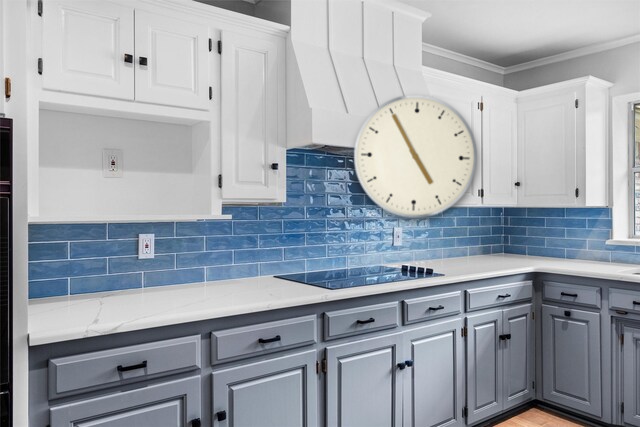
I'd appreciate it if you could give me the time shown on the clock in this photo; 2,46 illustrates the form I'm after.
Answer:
4,55
